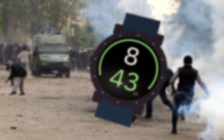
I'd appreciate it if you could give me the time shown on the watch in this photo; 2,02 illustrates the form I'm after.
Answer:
8,43
